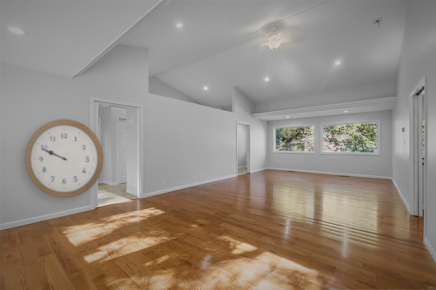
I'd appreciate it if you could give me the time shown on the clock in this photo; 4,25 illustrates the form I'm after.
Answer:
9,49
